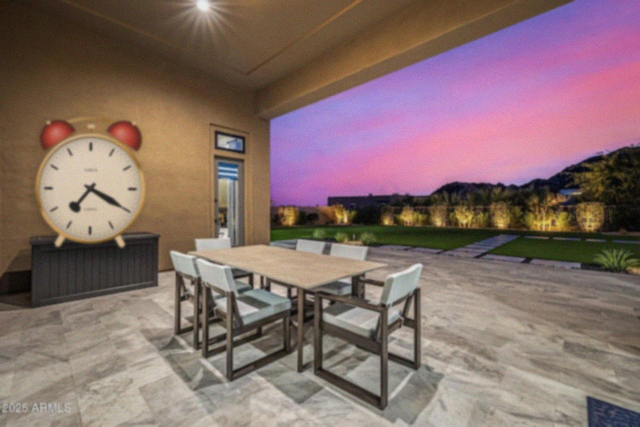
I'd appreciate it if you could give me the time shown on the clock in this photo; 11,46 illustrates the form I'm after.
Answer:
7,20
